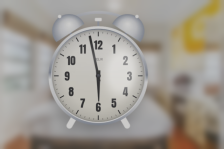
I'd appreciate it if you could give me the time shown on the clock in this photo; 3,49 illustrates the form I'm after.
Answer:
5,58
